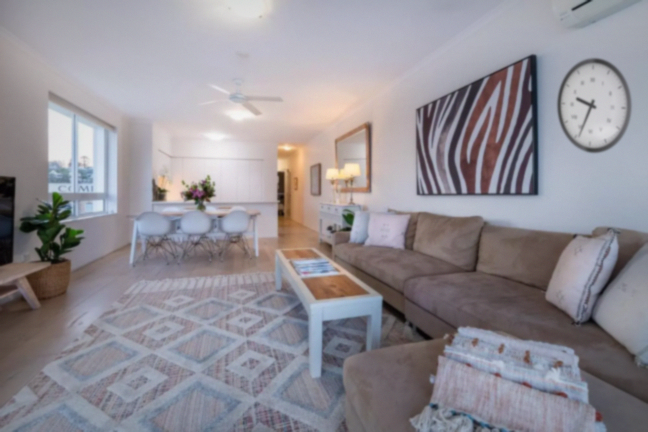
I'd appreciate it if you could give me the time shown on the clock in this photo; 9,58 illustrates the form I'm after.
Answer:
9,34
